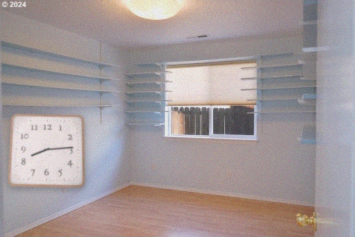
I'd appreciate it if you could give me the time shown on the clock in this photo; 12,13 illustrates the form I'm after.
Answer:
8,14
